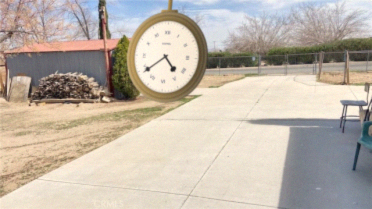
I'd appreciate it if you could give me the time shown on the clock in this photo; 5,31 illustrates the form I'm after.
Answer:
4,39
